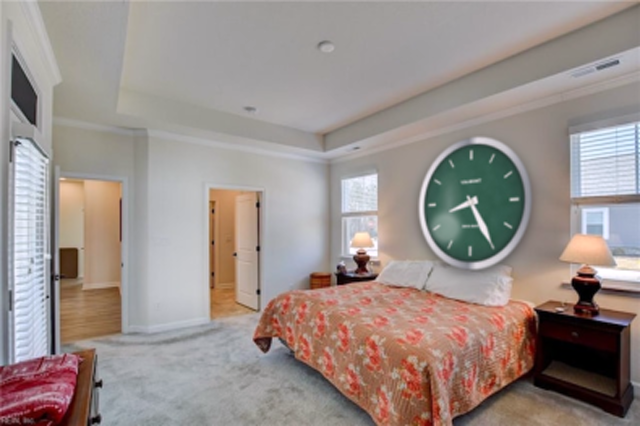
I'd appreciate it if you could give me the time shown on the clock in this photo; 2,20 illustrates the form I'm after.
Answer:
8,25
